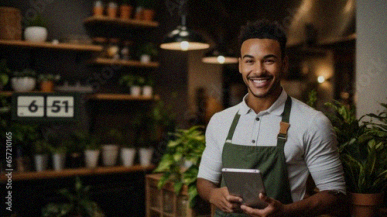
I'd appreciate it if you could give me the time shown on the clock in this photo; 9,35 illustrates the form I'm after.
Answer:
6,51
